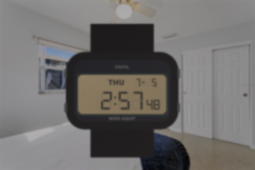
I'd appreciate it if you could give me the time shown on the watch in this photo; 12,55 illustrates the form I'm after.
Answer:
2,57
